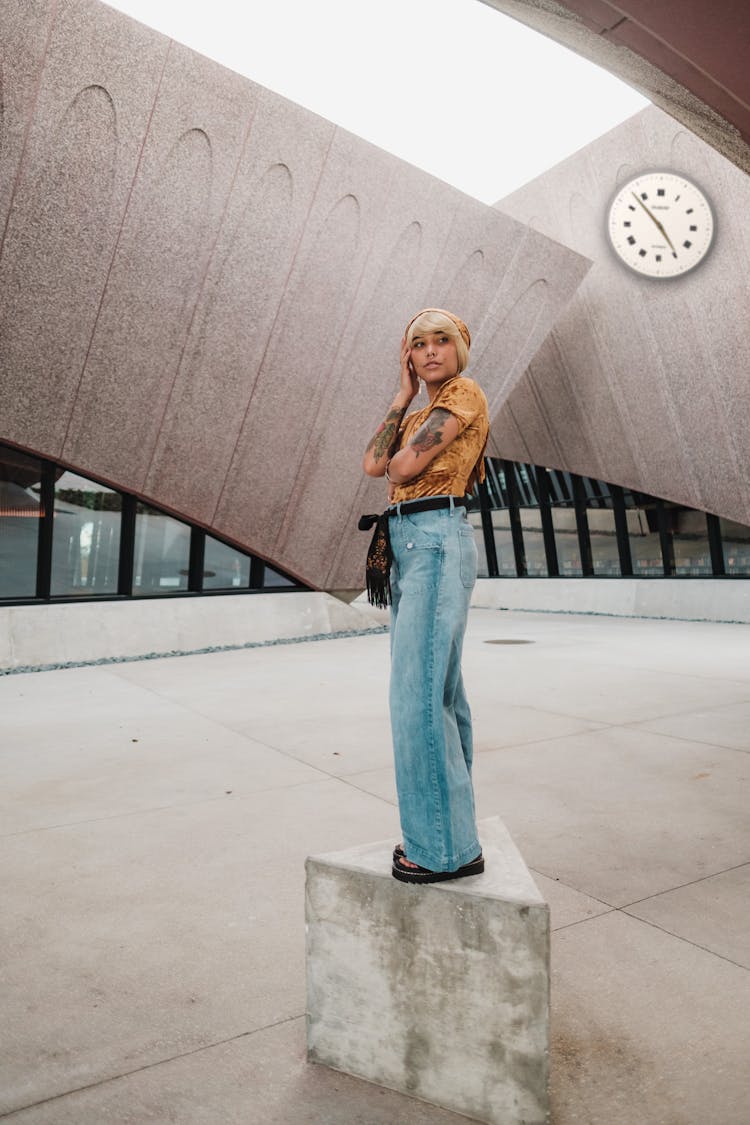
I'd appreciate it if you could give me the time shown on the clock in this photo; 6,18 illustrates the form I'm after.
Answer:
4,53
